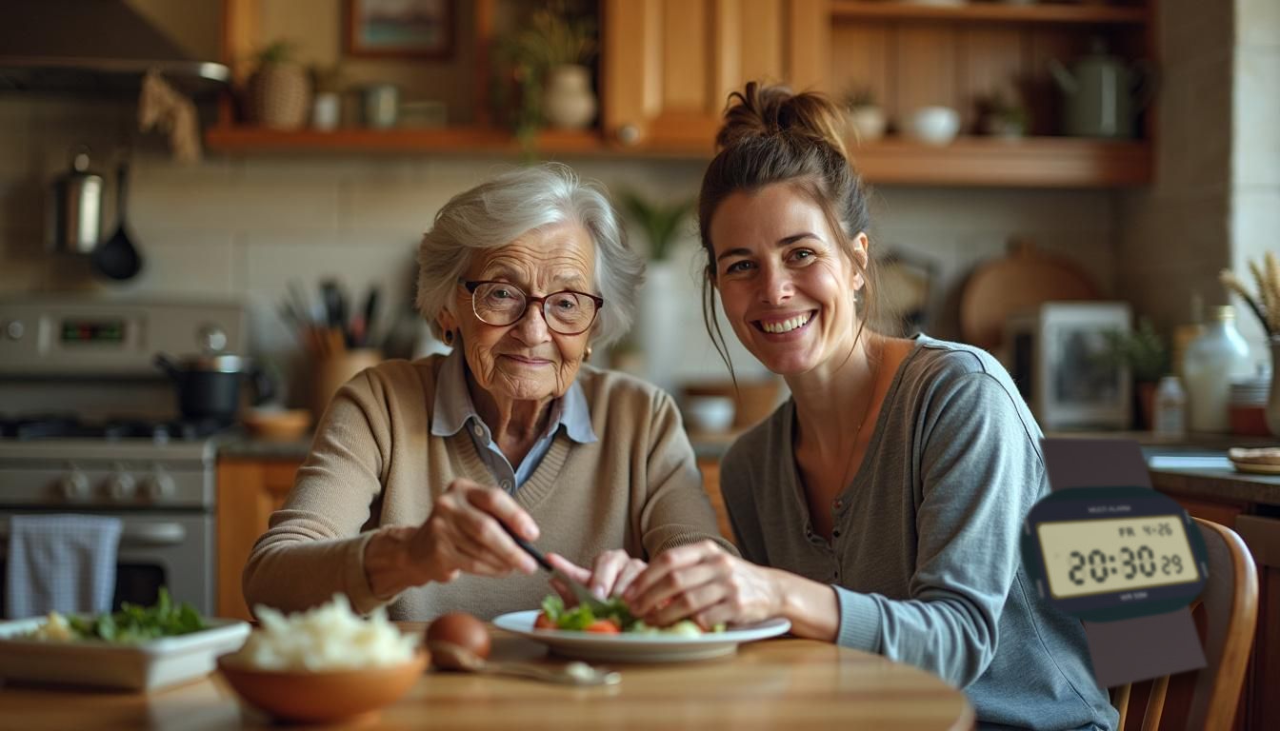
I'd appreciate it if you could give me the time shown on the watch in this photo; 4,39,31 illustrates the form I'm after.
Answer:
20,30,29
